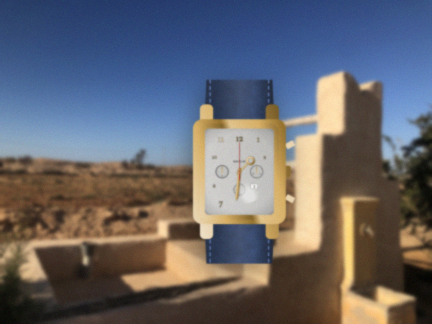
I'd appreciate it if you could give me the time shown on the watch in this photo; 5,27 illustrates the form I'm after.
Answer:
1,31
